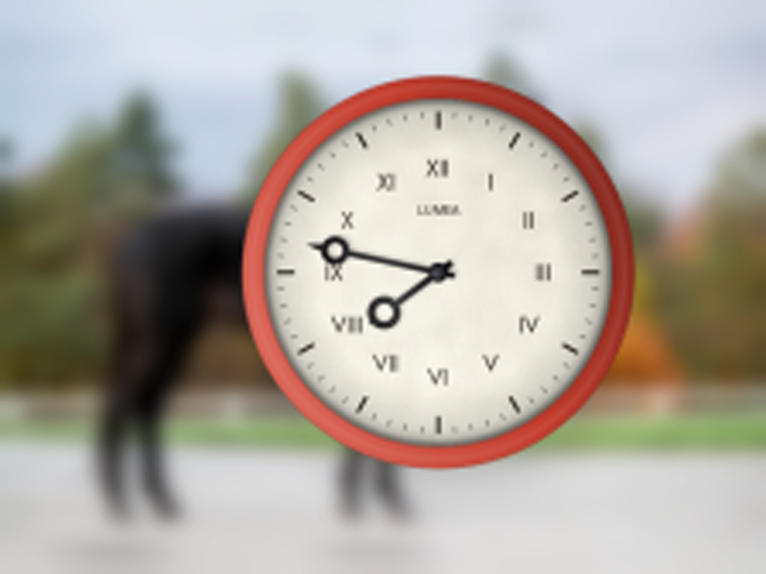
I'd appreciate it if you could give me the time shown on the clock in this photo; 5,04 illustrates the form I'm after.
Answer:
7,47
